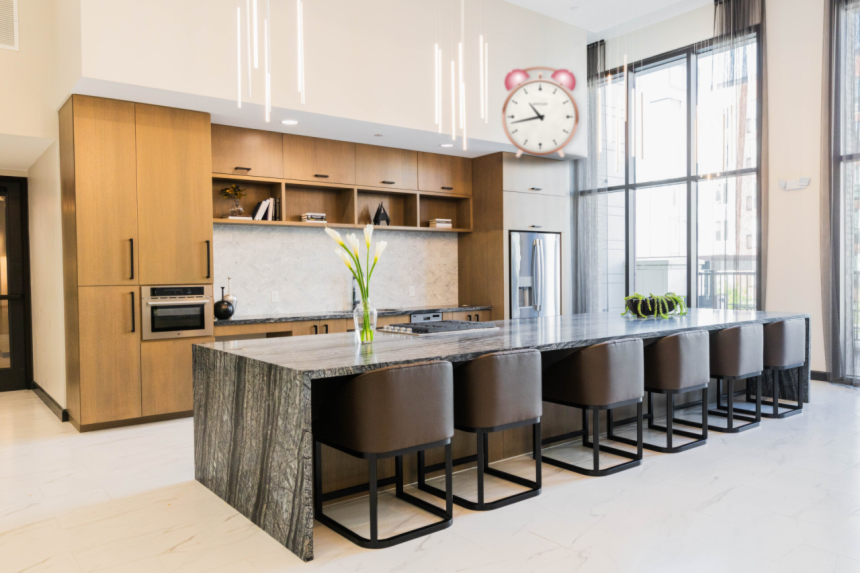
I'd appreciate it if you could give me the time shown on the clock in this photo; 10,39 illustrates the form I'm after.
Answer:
10,43
